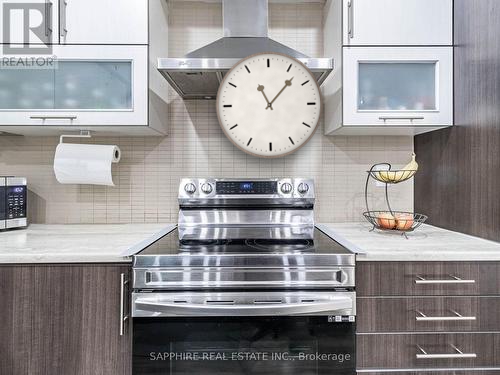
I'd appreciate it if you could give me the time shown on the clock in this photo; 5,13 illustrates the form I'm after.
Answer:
11,07
